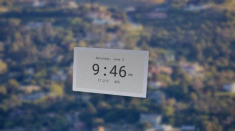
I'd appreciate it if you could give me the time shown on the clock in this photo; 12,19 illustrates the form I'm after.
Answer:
9,46
